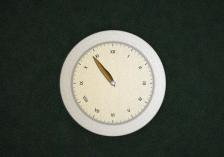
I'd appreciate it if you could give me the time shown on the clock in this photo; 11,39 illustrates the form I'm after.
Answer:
10,54
